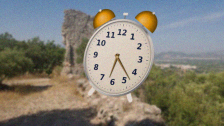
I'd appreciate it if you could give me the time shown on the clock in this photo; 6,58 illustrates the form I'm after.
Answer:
6,23
